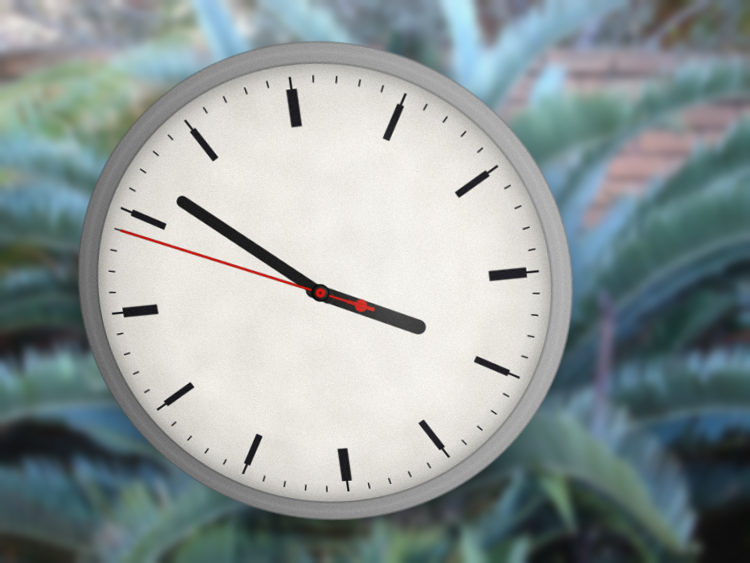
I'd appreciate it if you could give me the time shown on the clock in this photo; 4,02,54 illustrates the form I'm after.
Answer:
3,51,49
